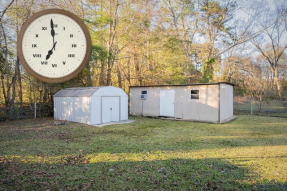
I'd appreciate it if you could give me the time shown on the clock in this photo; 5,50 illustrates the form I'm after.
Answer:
6,59
